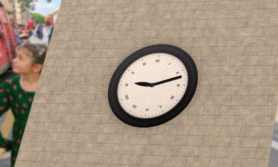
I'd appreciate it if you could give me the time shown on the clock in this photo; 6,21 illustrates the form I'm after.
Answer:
9,12
